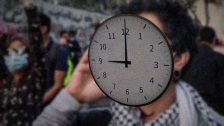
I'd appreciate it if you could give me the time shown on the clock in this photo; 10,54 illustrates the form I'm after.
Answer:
9,00
